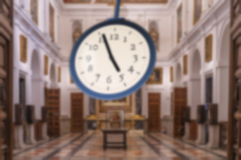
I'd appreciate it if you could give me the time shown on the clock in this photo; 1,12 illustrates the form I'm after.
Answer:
4,56
